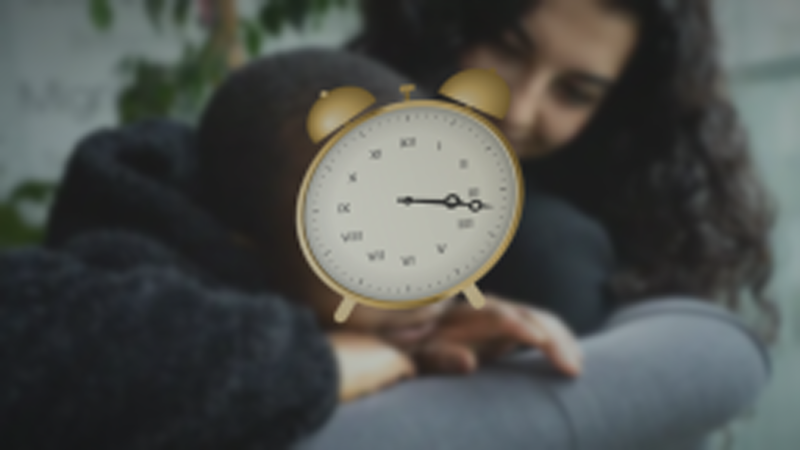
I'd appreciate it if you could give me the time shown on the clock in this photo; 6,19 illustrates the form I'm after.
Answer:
3,17
